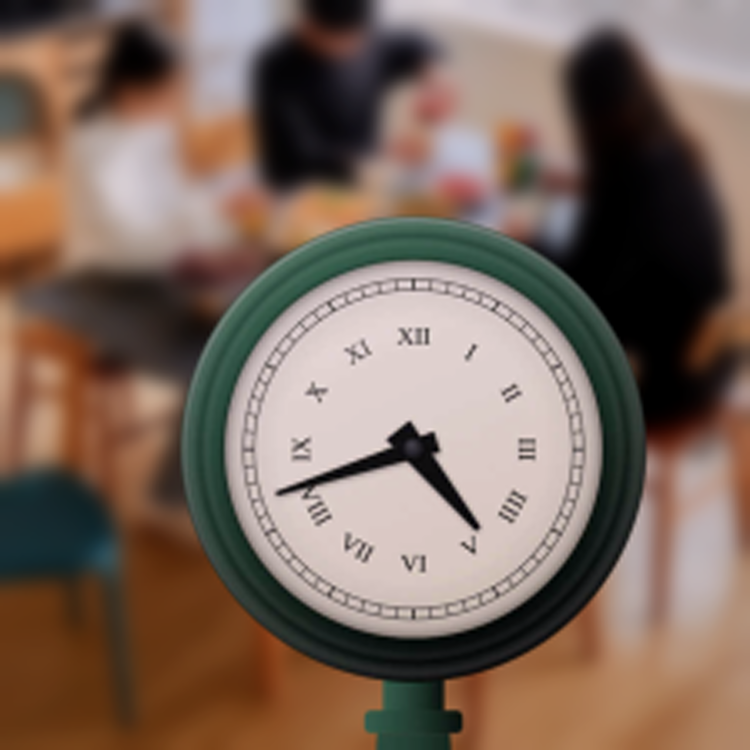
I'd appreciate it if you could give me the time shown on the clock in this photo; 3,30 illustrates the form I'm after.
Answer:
4,42
